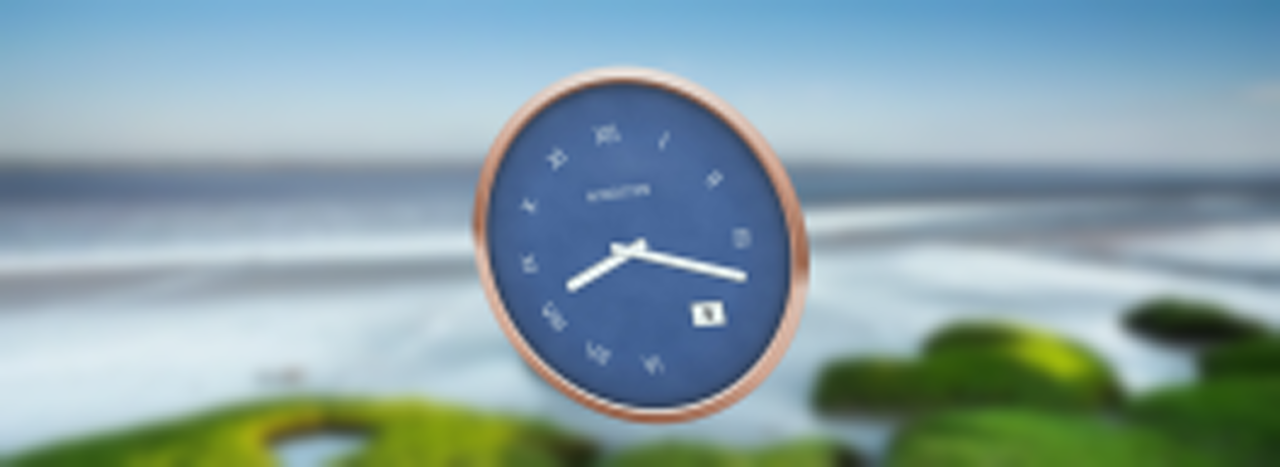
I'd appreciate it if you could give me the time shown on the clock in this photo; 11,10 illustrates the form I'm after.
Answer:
8,18
